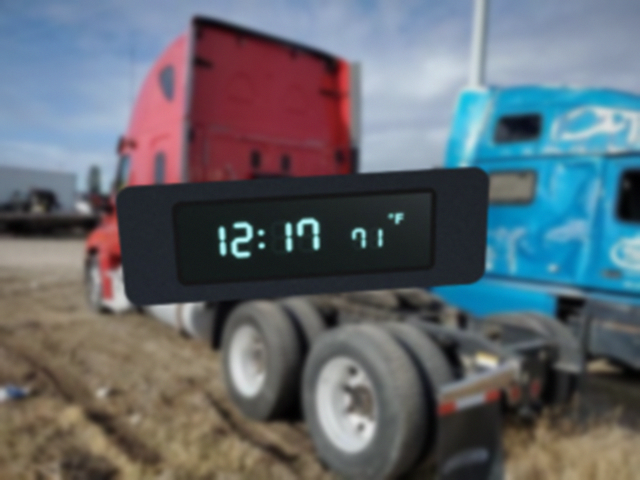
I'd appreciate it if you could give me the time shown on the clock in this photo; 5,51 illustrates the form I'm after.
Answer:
12,17
